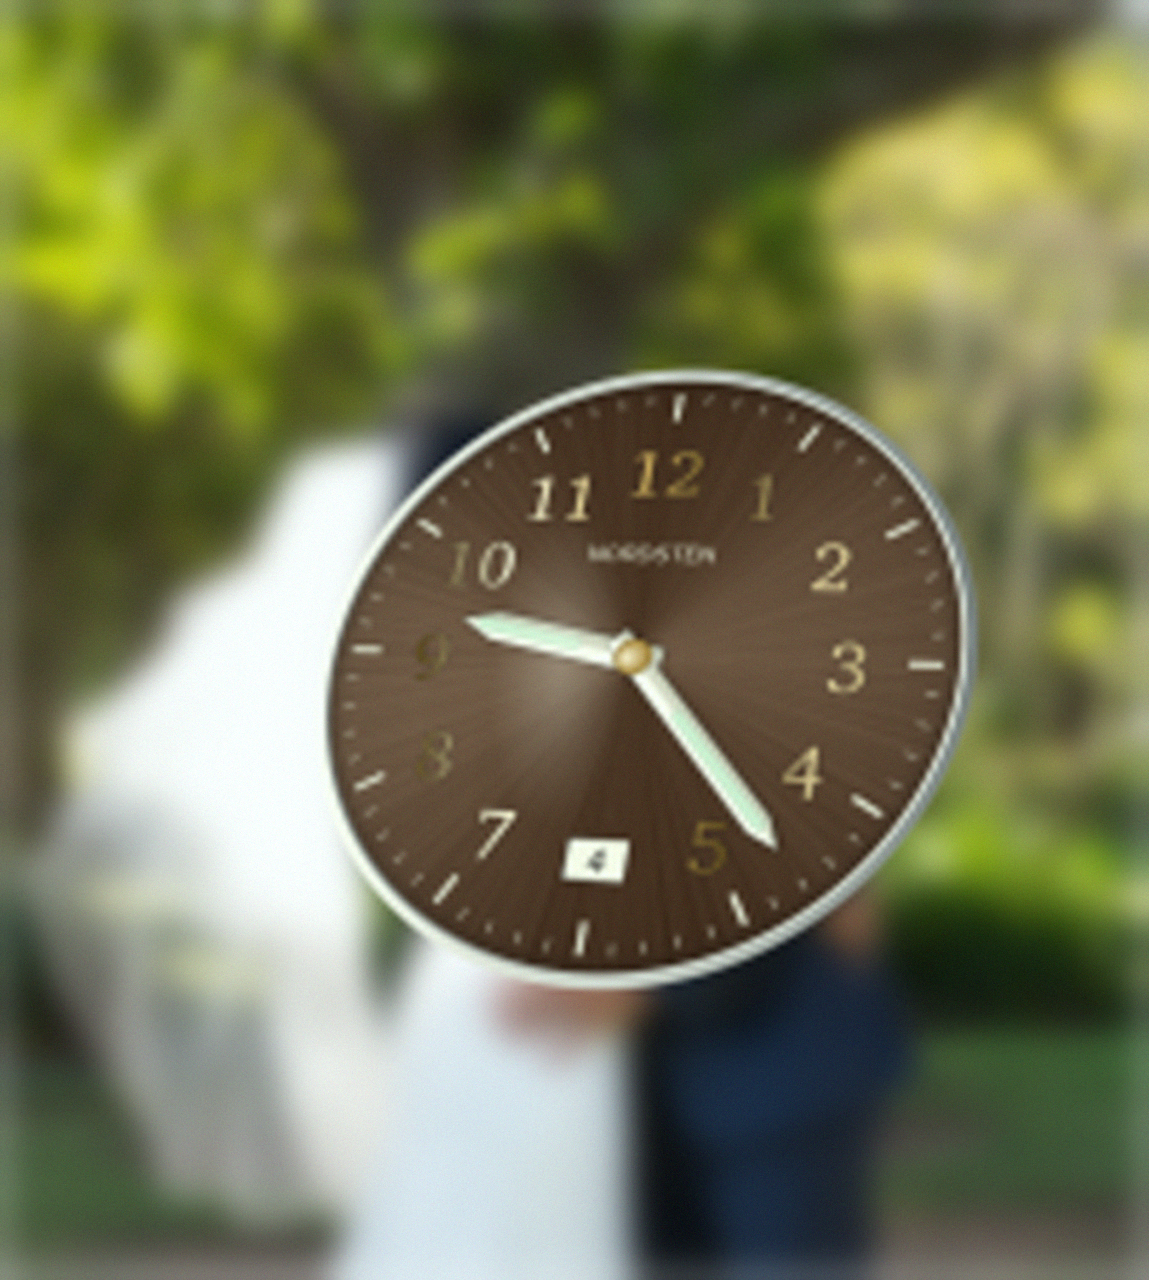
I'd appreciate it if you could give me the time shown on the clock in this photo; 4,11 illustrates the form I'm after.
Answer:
9,23
